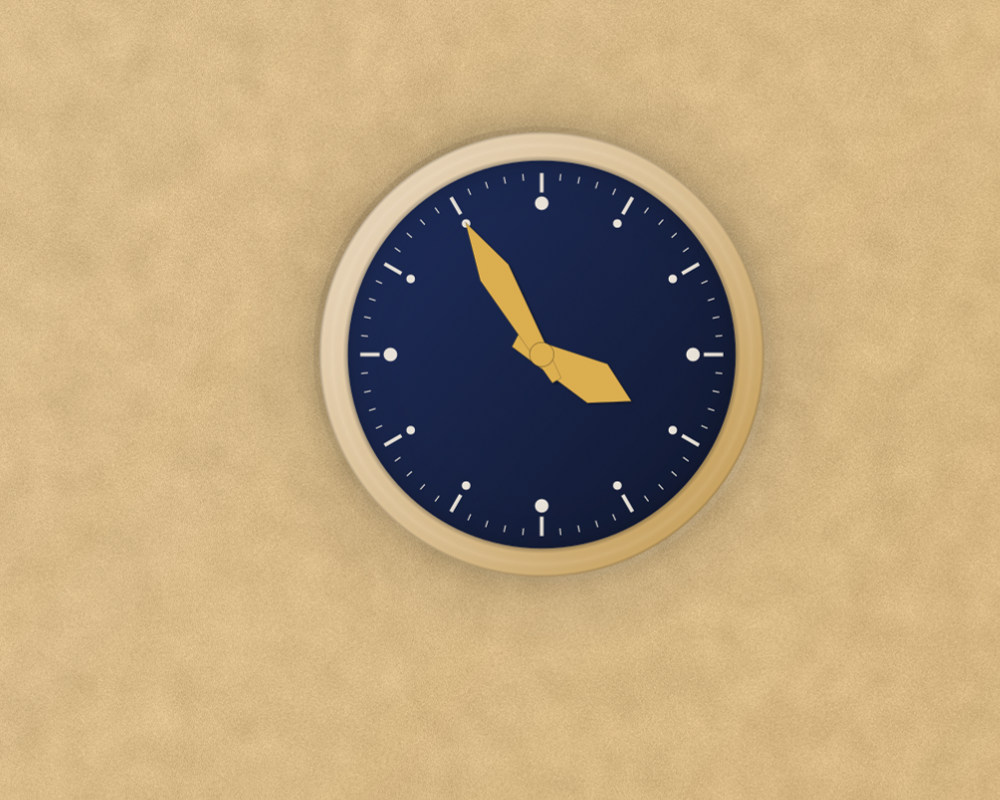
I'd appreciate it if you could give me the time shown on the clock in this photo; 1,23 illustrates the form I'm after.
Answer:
3,55
